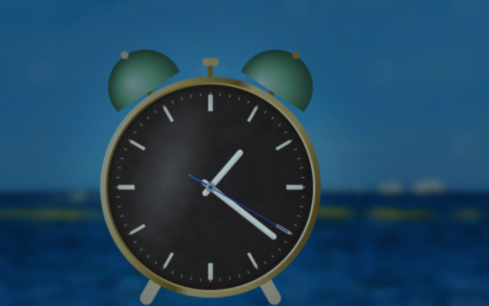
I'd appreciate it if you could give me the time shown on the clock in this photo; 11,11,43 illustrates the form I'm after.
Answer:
1,21,20
